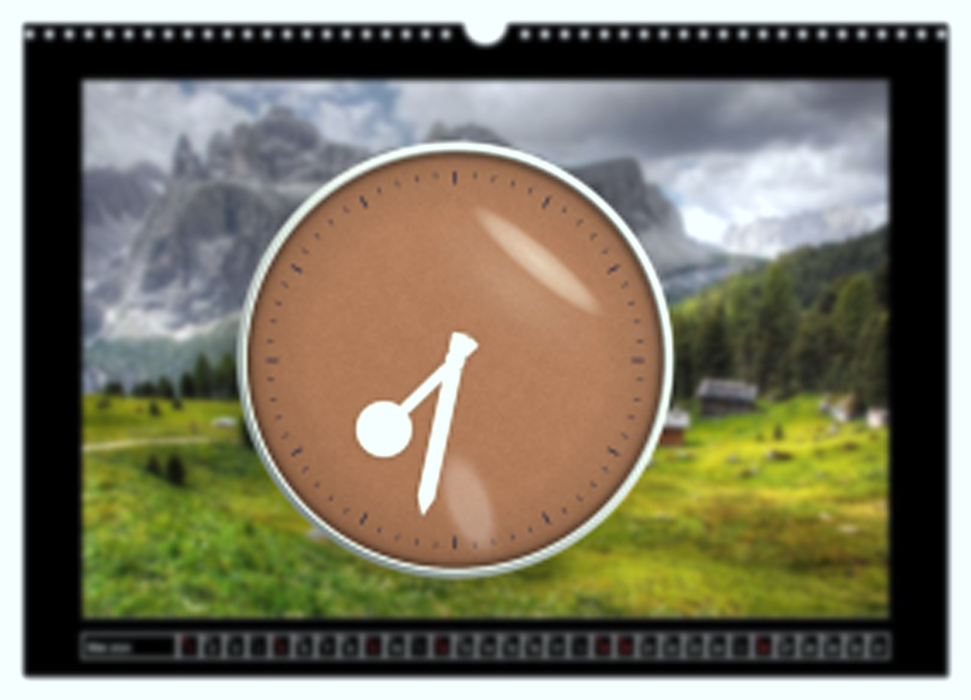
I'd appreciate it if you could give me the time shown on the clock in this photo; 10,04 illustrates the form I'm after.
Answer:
7,32
